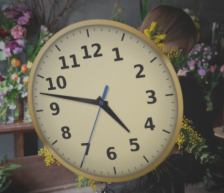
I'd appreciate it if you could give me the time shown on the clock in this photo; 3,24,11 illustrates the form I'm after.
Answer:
4,47,35
